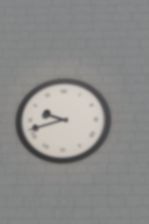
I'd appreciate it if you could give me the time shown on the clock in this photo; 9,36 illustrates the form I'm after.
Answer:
9,42
